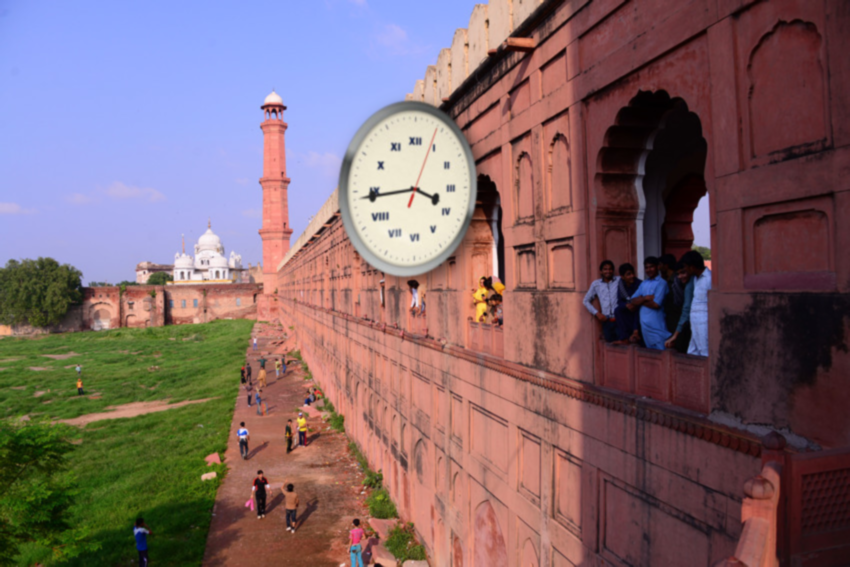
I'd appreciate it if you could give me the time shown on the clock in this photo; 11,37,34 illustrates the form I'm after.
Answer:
3,44,04
